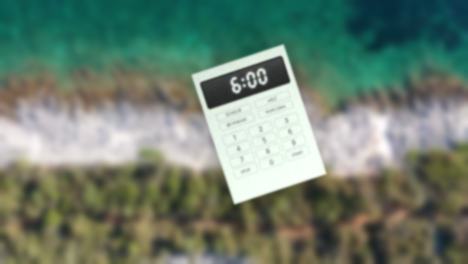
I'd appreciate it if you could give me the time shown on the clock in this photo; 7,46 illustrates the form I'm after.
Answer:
6,00
